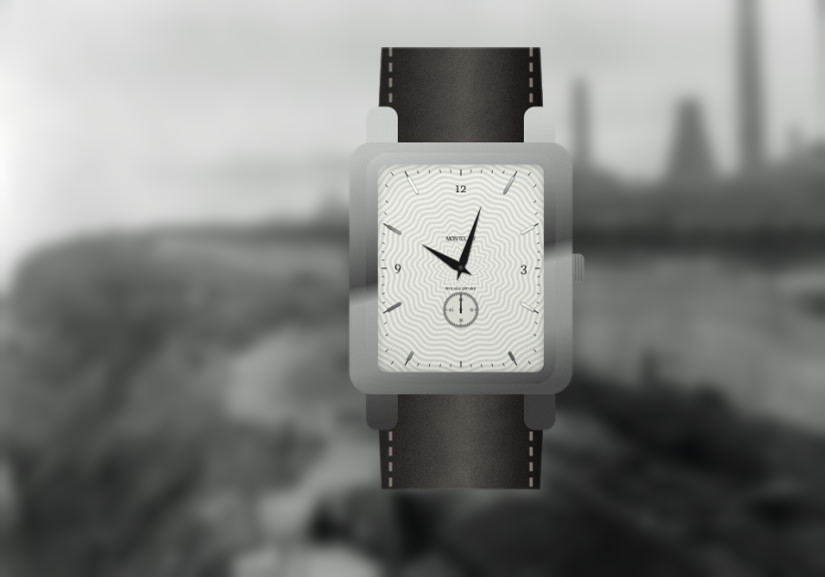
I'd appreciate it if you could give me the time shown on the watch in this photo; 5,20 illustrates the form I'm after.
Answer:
10,03
